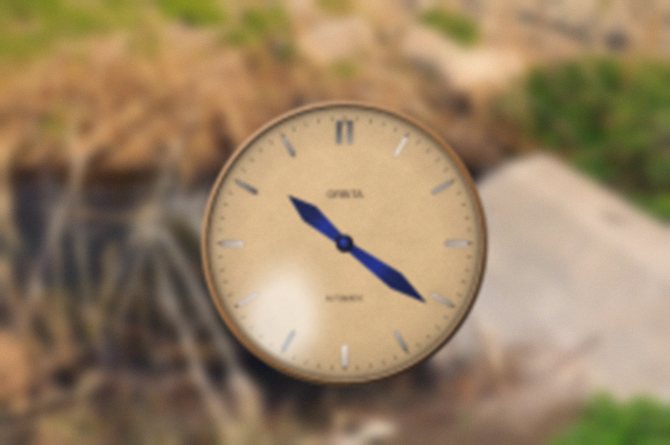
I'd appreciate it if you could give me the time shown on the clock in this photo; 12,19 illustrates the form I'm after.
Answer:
10,21
